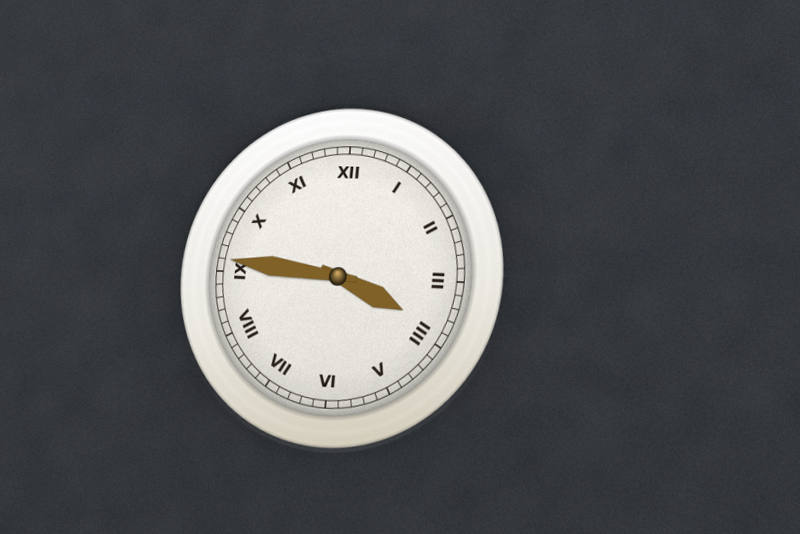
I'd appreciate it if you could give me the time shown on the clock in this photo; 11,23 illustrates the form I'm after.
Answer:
3,46
